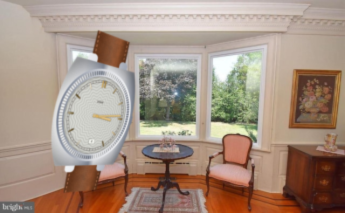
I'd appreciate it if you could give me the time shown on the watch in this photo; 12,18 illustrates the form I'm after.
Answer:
3,14
